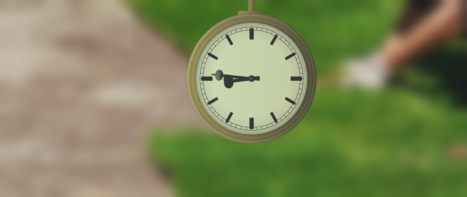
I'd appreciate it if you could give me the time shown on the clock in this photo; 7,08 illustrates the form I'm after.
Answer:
8,46
